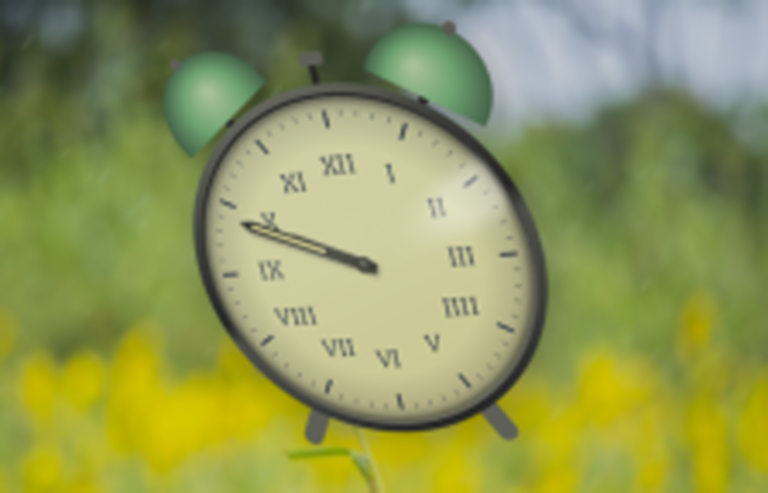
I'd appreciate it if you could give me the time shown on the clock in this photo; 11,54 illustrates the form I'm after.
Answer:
9,49
